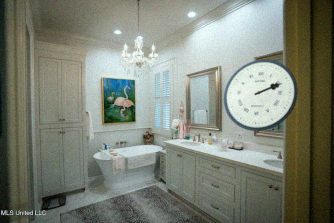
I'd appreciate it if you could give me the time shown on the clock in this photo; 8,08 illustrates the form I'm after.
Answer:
2,11
